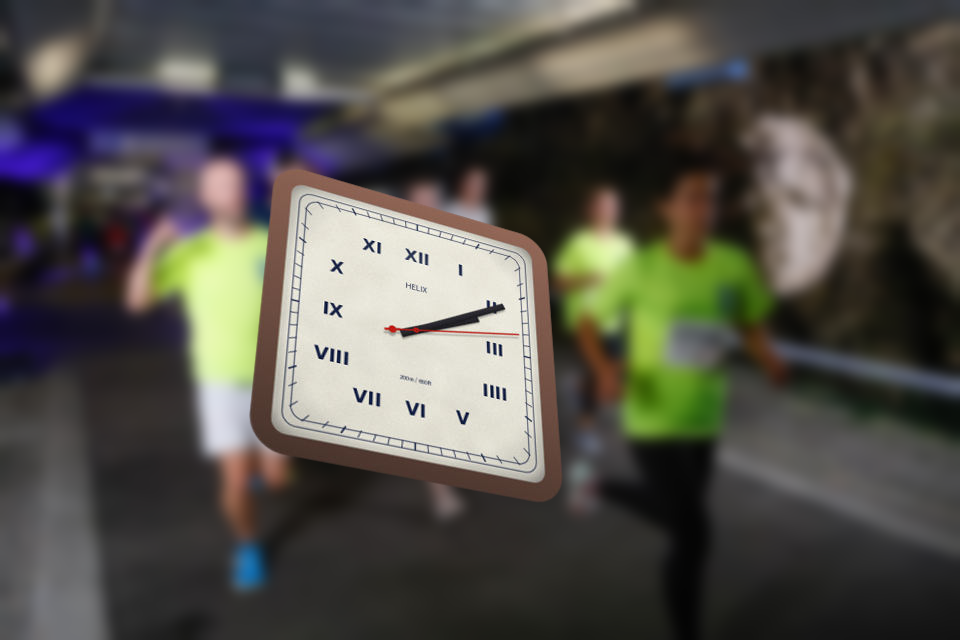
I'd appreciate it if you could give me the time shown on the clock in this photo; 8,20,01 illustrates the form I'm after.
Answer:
2,10,13
